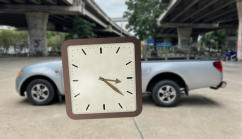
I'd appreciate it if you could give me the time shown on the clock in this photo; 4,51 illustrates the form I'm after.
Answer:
3,22
